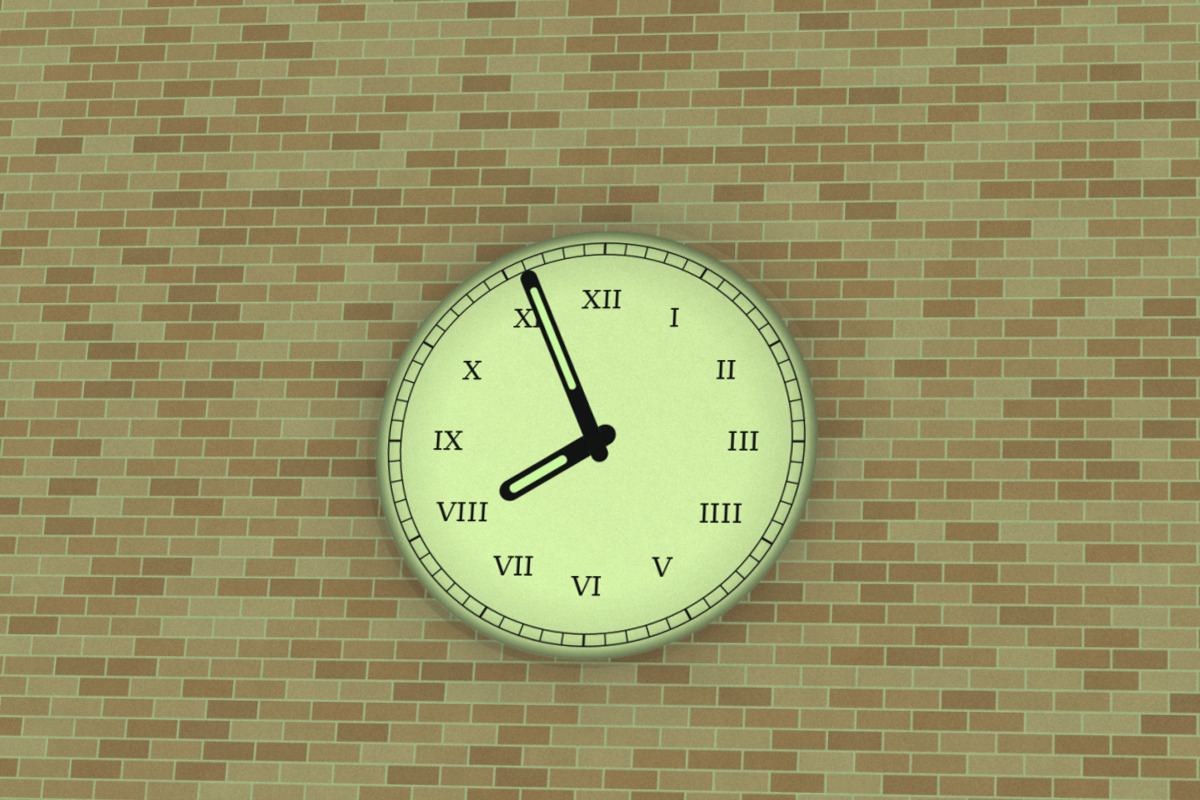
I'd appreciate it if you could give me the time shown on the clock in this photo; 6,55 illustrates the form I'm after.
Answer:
7,56
